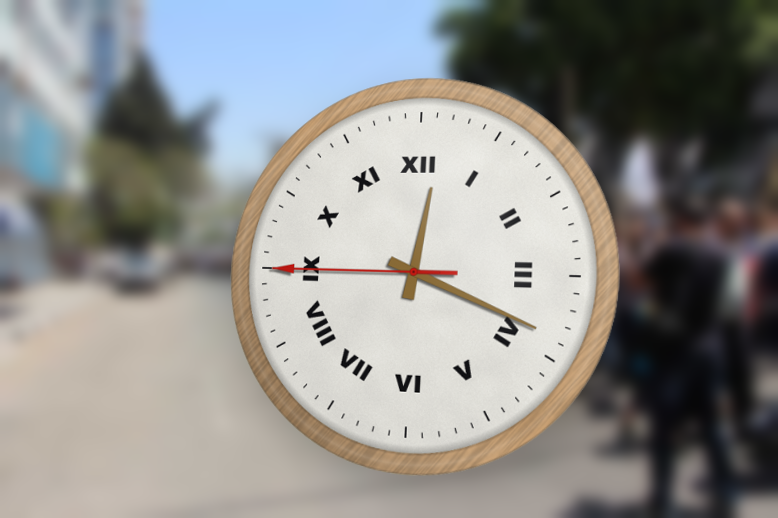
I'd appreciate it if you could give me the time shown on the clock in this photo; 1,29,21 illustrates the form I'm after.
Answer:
12,18,45
